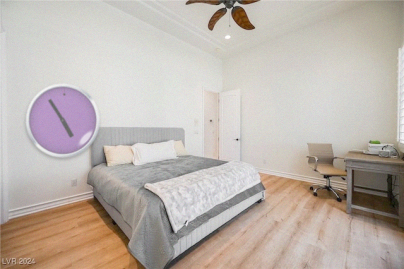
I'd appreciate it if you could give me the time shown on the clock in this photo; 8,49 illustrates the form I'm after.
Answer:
4,54
